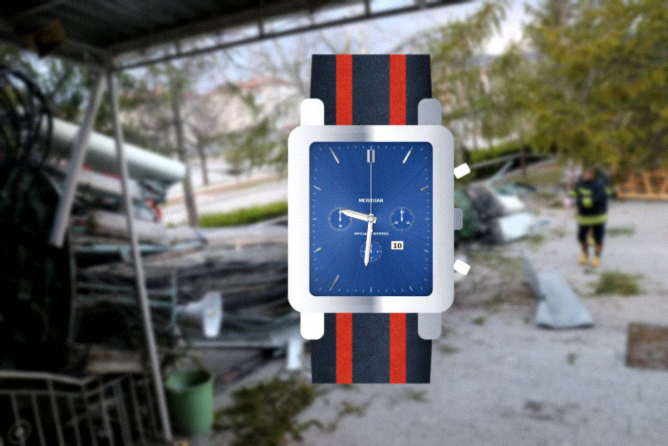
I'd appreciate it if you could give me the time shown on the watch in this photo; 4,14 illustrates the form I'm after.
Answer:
9,31
